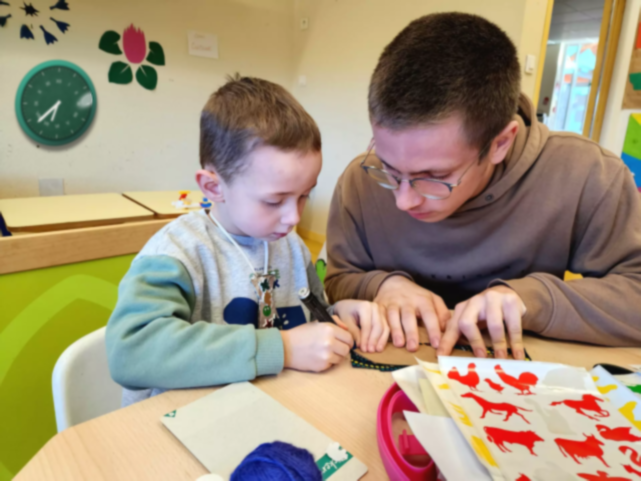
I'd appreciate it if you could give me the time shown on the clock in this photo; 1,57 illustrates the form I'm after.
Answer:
6,38
